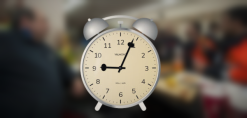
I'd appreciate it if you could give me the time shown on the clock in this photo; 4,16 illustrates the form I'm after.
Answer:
9,04
